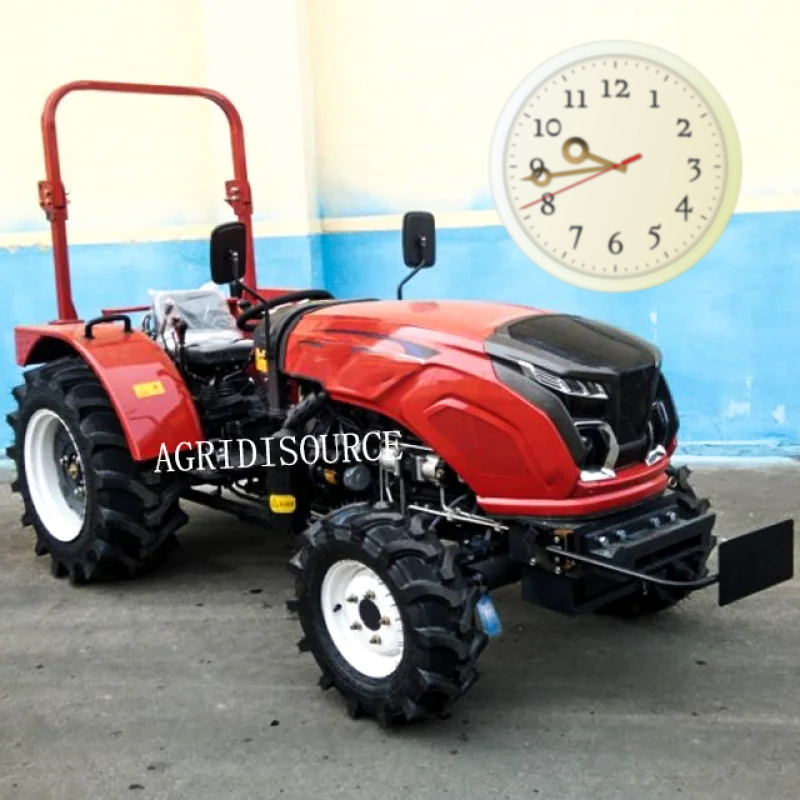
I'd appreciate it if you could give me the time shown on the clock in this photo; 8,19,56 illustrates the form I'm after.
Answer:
9,43,41
